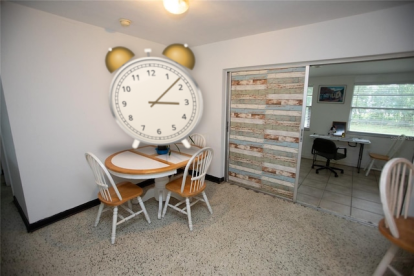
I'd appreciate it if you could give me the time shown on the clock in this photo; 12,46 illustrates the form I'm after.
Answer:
3,08
